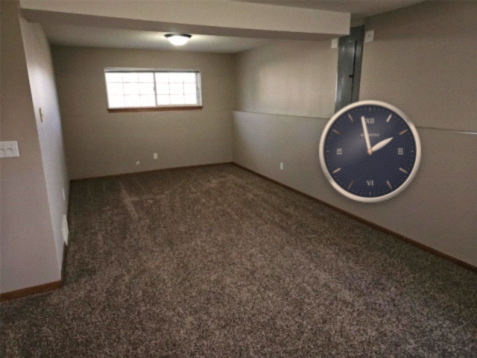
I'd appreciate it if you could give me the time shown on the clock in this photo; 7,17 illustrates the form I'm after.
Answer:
1,58
